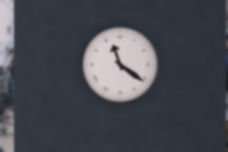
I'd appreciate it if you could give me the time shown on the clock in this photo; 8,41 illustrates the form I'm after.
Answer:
11,21
